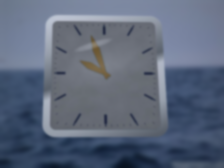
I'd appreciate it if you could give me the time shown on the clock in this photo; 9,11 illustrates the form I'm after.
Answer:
9,57
